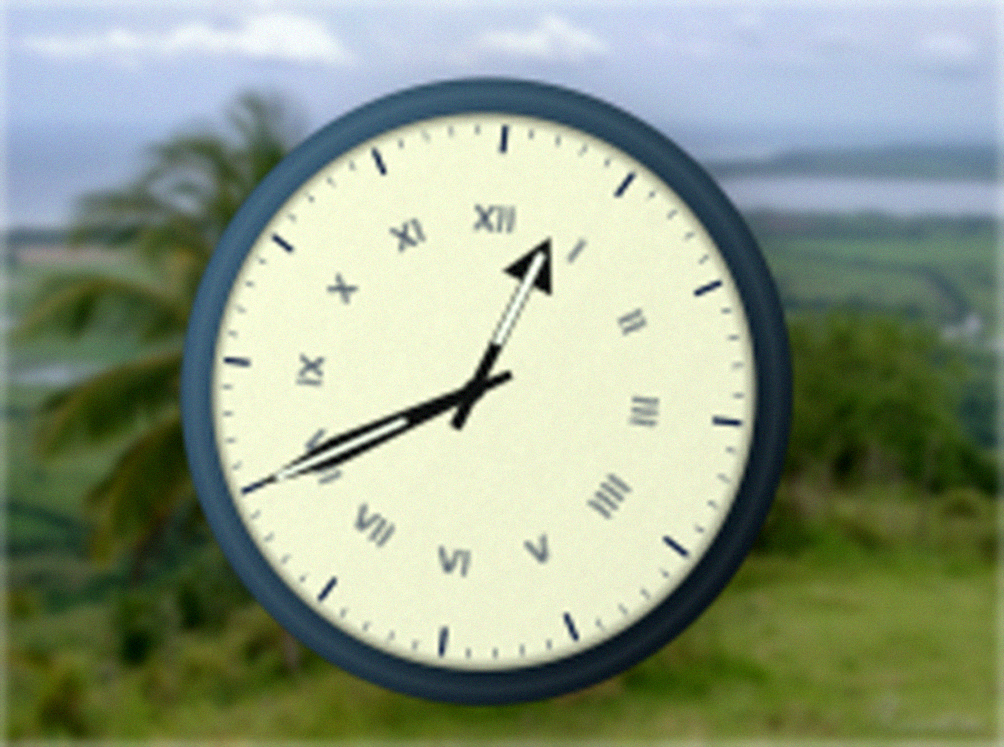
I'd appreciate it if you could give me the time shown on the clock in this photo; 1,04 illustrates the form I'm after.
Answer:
12,40
